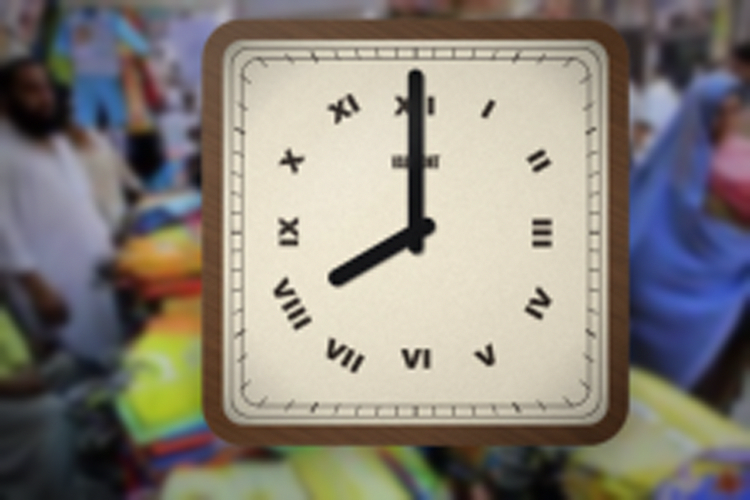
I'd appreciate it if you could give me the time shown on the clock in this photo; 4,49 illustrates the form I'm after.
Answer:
8,00
